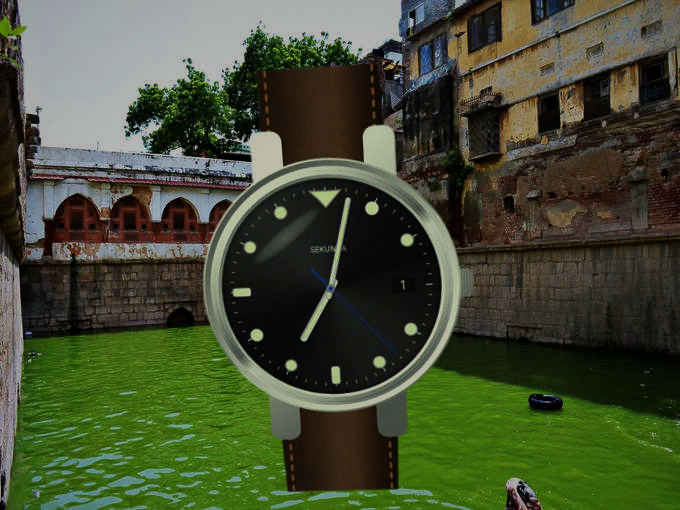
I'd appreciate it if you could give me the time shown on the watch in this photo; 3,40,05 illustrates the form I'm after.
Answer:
7,02,23
